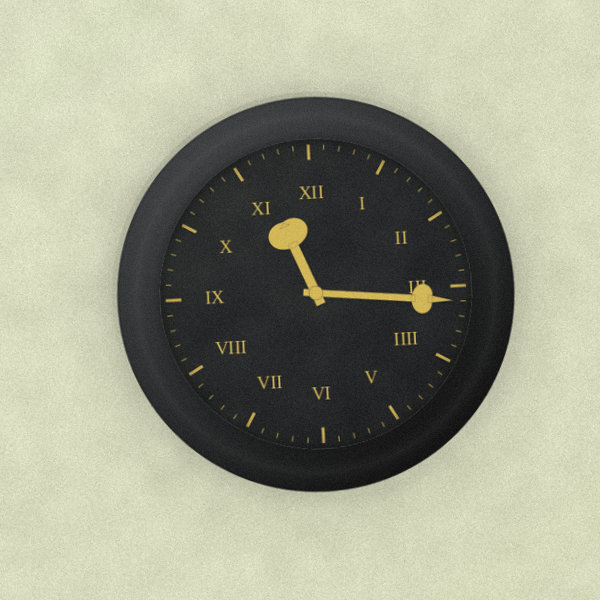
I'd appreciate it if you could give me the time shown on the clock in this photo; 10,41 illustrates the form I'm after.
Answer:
11,16
